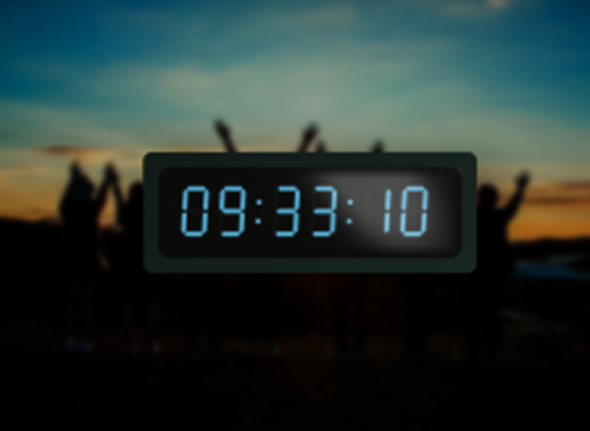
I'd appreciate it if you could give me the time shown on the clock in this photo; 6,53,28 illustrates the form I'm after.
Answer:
9,33,10
